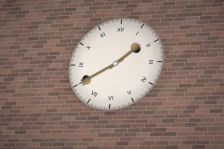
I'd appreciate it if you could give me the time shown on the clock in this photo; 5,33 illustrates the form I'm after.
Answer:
1,40
